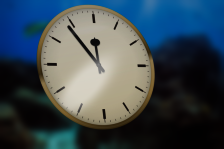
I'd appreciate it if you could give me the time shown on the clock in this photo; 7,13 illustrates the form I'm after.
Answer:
11,54
